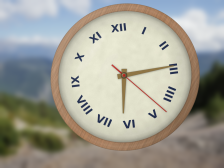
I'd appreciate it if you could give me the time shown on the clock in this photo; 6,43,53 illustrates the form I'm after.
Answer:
6,14,23
